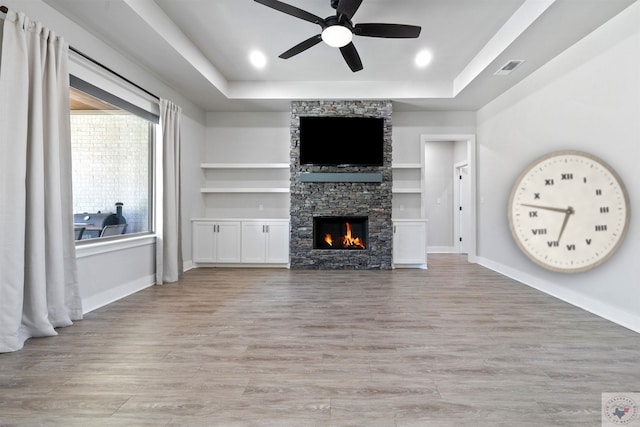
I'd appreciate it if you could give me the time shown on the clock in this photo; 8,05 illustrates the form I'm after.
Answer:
6,47
